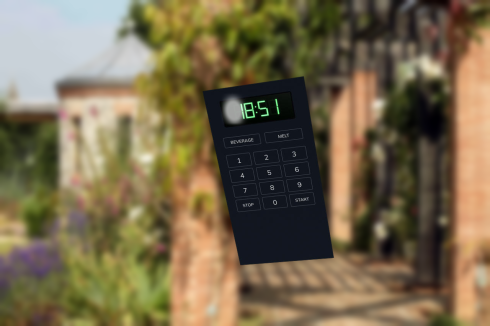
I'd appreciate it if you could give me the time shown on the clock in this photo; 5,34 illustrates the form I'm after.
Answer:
18,51
